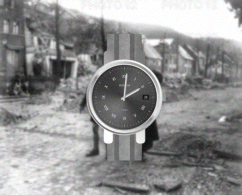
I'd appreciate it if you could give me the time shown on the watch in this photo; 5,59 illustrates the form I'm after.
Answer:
2,01
